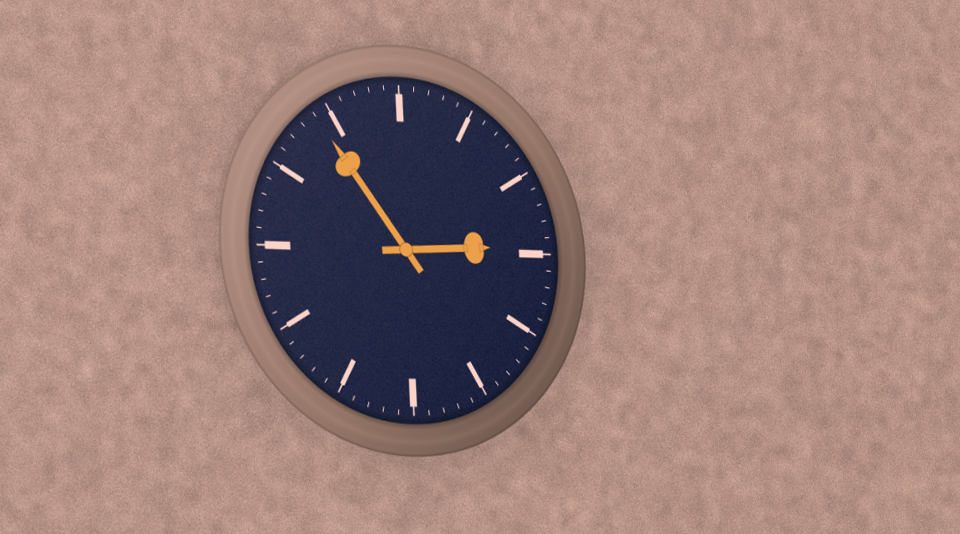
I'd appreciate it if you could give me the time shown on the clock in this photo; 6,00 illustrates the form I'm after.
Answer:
2,54
